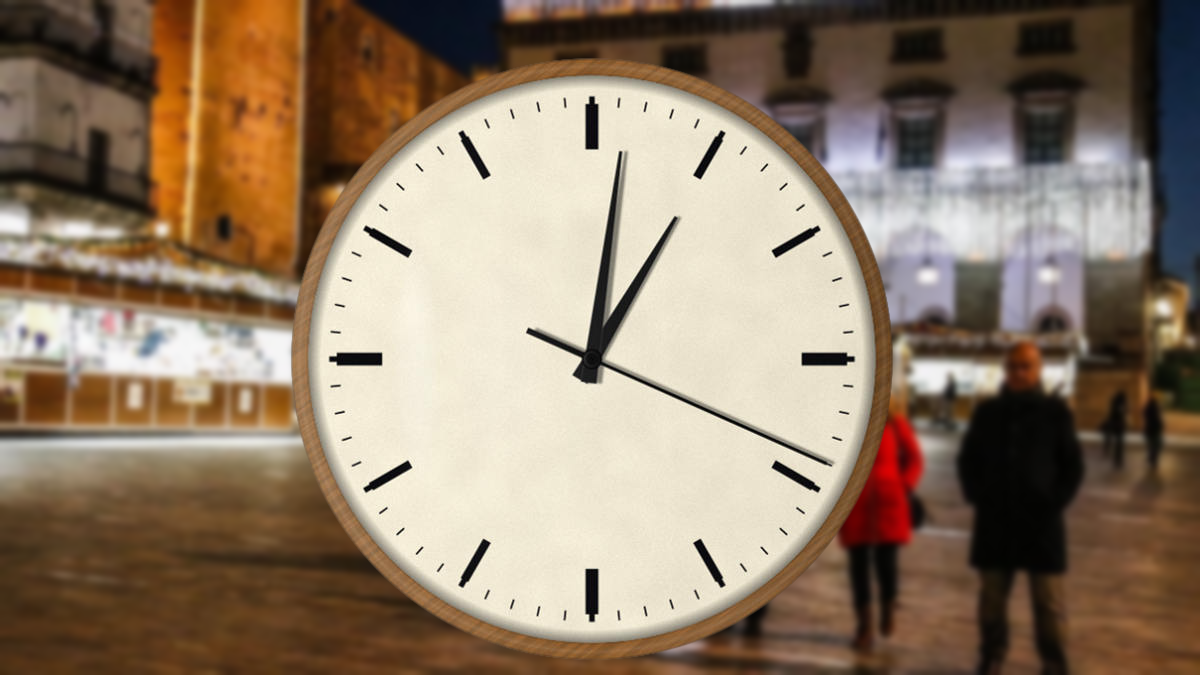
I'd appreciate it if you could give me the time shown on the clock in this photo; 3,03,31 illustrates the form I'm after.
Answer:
1,01,19
